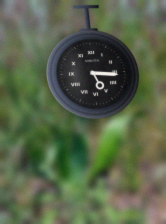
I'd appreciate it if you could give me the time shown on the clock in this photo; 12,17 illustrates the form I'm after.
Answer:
5,16
